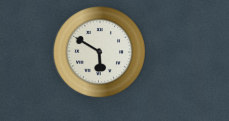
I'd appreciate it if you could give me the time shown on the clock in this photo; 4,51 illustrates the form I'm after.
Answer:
5,50
